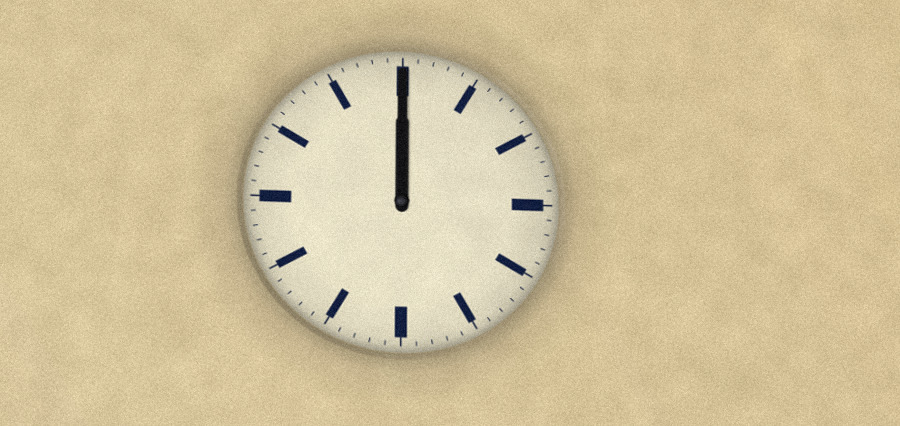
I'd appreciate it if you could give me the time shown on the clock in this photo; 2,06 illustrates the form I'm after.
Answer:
12,00
